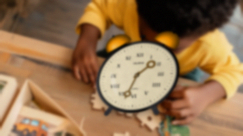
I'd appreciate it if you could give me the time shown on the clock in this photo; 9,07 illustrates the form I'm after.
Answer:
1,33
